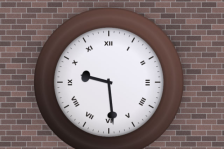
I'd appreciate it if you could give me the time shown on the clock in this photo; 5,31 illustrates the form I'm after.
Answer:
9,29
